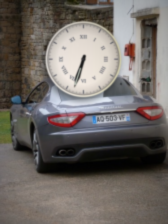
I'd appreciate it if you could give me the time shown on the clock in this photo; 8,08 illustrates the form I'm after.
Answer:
6,33
